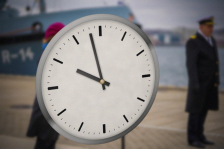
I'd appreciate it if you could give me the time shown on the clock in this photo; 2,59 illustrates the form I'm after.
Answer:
9,58
